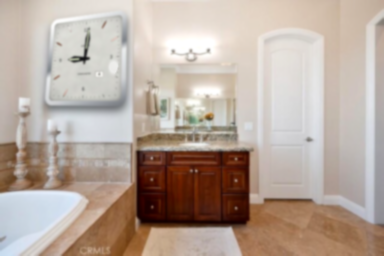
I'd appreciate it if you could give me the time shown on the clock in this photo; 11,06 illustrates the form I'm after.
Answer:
9,01
